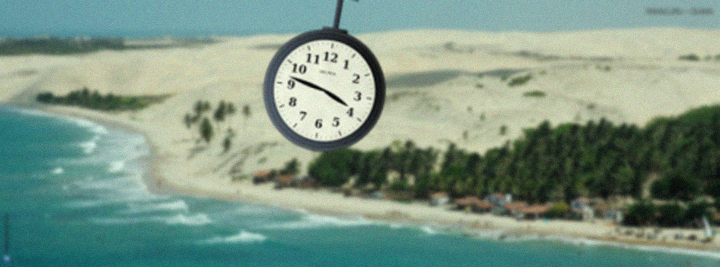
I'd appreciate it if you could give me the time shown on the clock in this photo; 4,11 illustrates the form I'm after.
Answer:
3,47
